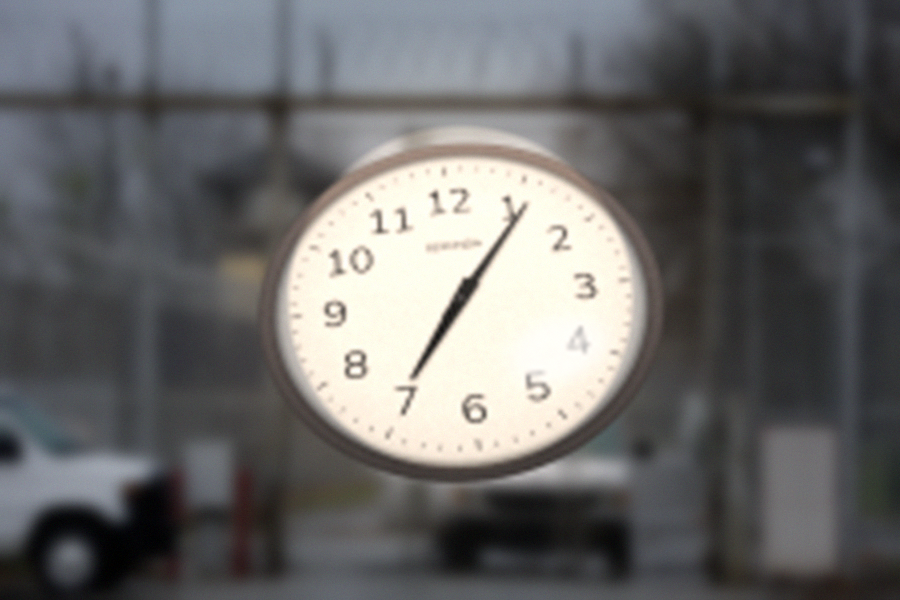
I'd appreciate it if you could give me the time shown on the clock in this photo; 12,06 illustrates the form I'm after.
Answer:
7,06
